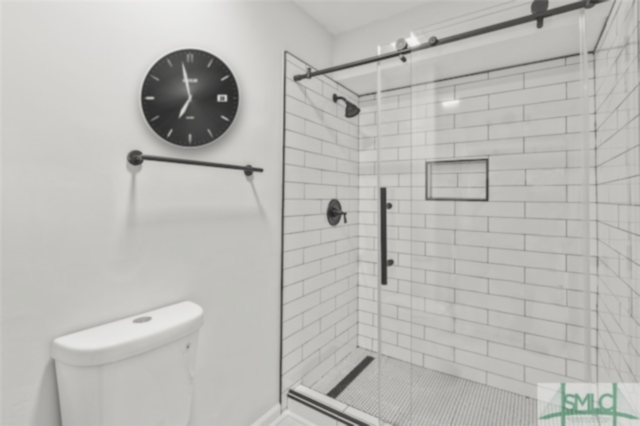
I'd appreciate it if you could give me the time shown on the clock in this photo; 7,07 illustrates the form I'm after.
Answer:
6,58
